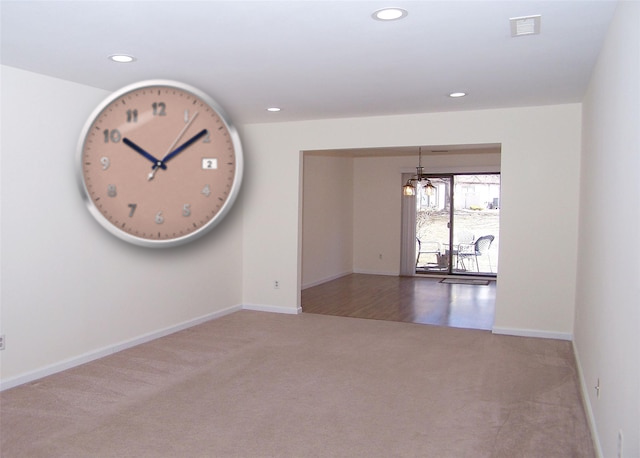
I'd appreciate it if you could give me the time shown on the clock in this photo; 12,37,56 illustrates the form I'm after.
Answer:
10,09,06
